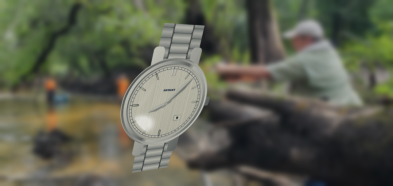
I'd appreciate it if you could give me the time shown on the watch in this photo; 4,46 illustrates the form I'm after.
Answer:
8,07
